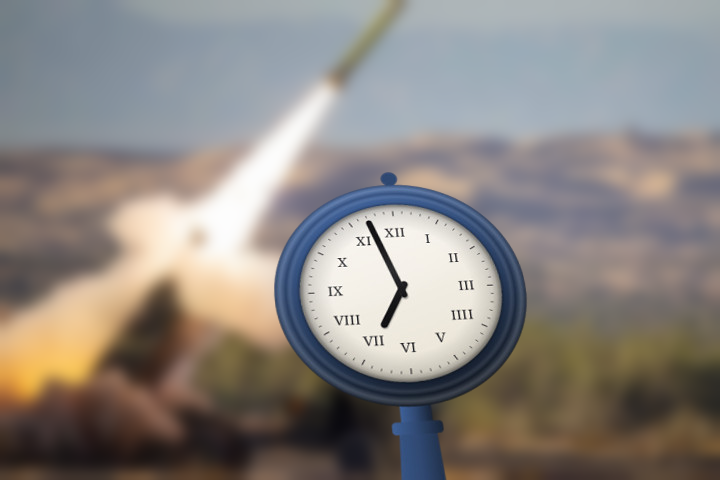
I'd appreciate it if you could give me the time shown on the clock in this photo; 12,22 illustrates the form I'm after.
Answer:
6,57
